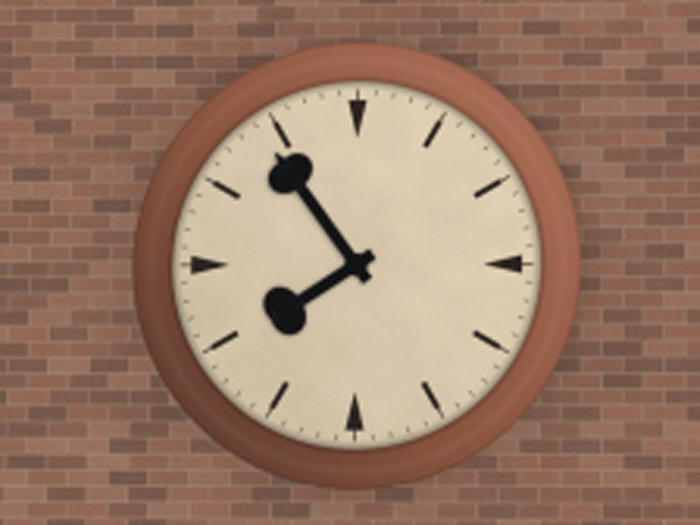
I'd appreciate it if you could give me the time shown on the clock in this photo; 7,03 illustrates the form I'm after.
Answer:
7,54
